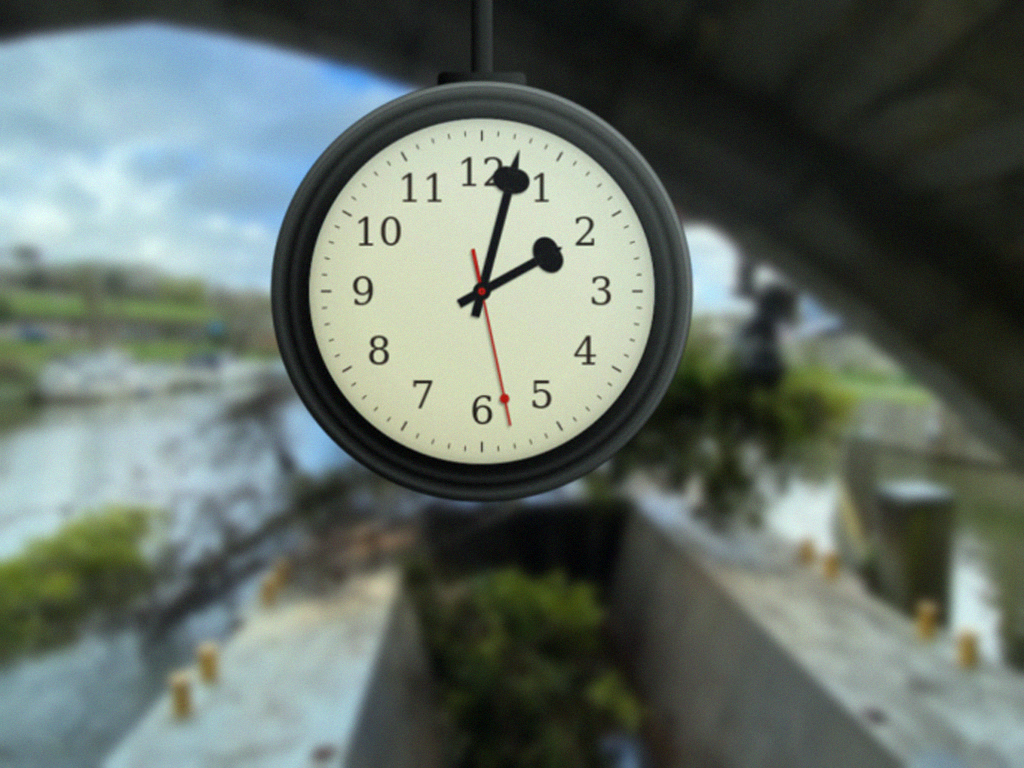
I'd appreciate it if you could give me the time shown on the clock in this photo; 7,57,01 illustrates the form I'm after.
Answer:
2,02,28
